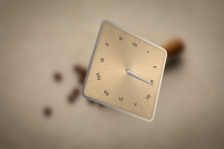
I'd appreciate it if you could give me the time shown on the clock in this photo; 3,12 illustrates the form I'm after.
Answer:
3,16
